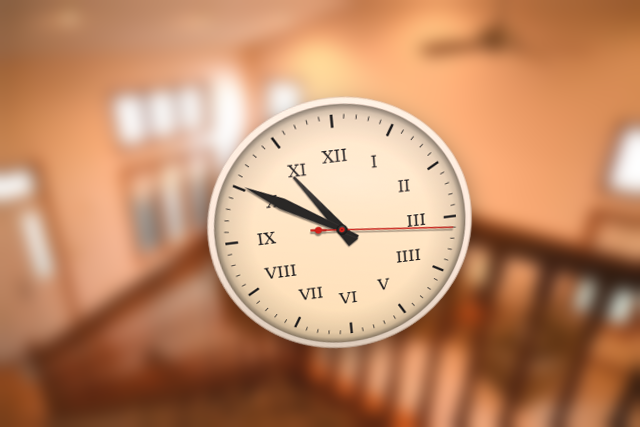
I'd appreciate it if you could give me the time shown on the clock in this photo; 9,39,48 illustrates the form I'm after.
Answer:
10,50,16
